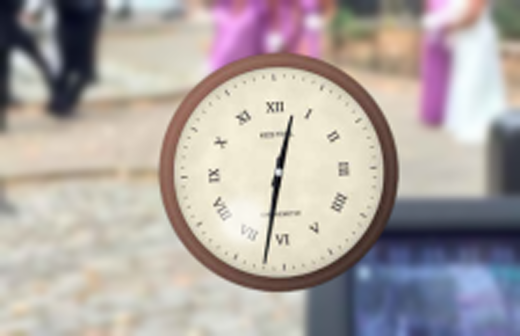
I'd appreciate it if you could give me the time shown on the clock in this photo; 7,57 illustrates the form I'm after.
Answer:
12,32
